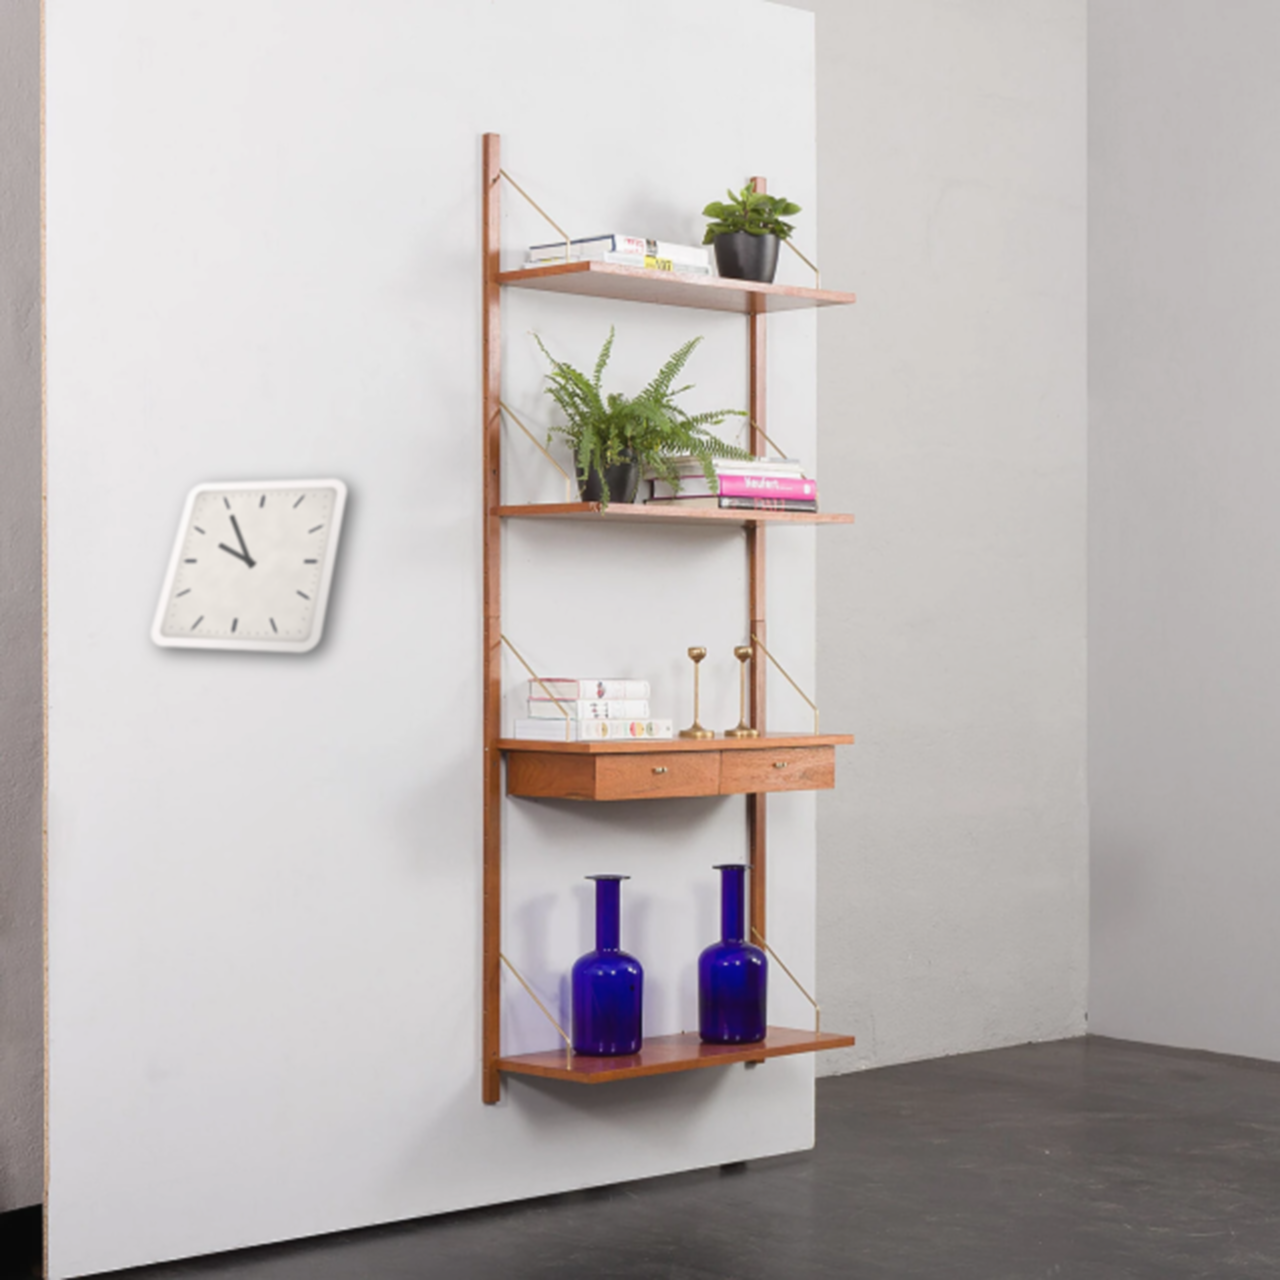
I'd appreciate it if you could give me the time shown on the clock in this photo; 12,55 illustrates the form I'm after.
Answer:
9,55
